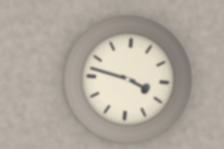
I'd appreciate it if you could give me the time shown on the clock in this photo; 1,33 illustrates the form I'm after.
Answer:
3,47
